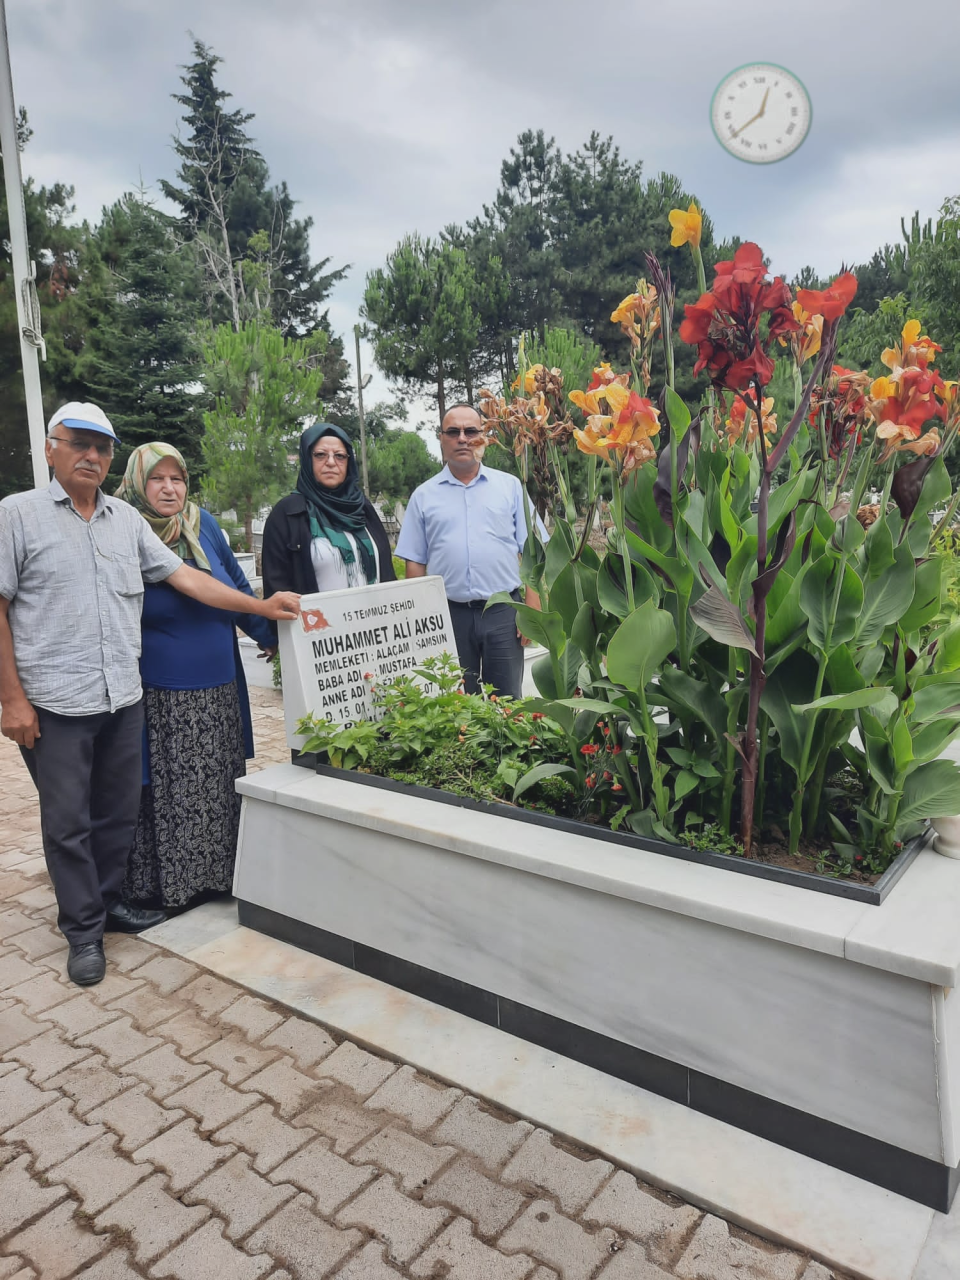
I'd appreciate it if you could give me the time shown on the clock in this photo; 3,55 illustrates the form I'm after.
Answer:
12,39
